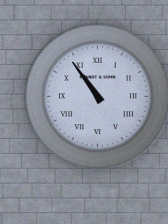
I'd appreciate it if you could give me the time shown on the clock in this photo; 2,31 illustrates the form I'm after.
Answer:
10,54
